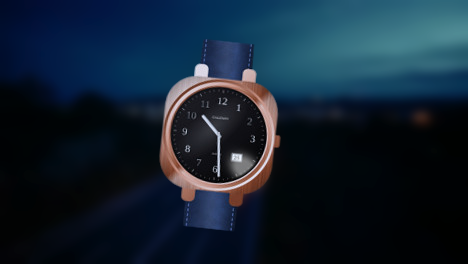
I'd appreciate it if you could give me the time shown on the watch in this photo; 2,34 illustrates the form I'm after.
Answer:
10,29
